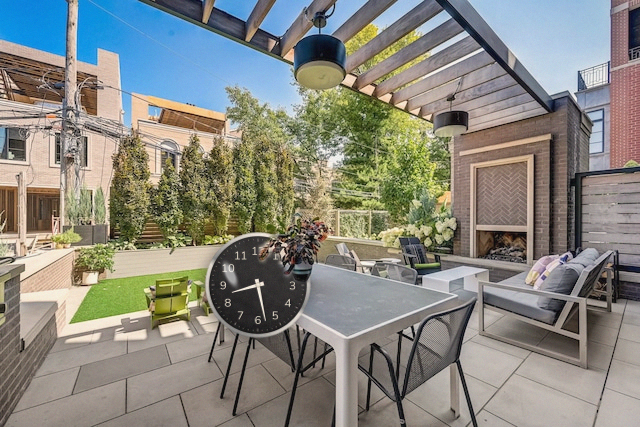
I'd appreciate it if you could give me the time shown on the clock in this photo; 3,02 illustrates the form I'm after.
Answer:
8,28
